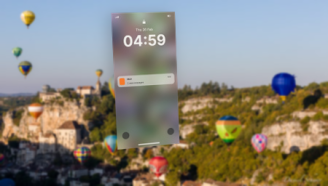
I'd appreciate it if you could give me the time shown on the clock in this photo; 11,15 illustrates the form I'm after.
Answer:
4,59
